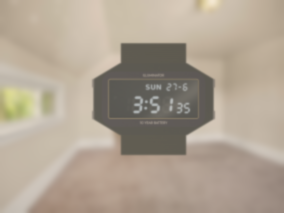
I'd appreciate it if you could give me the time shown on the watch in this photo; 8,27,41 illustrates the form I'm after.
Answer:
3,51,35
